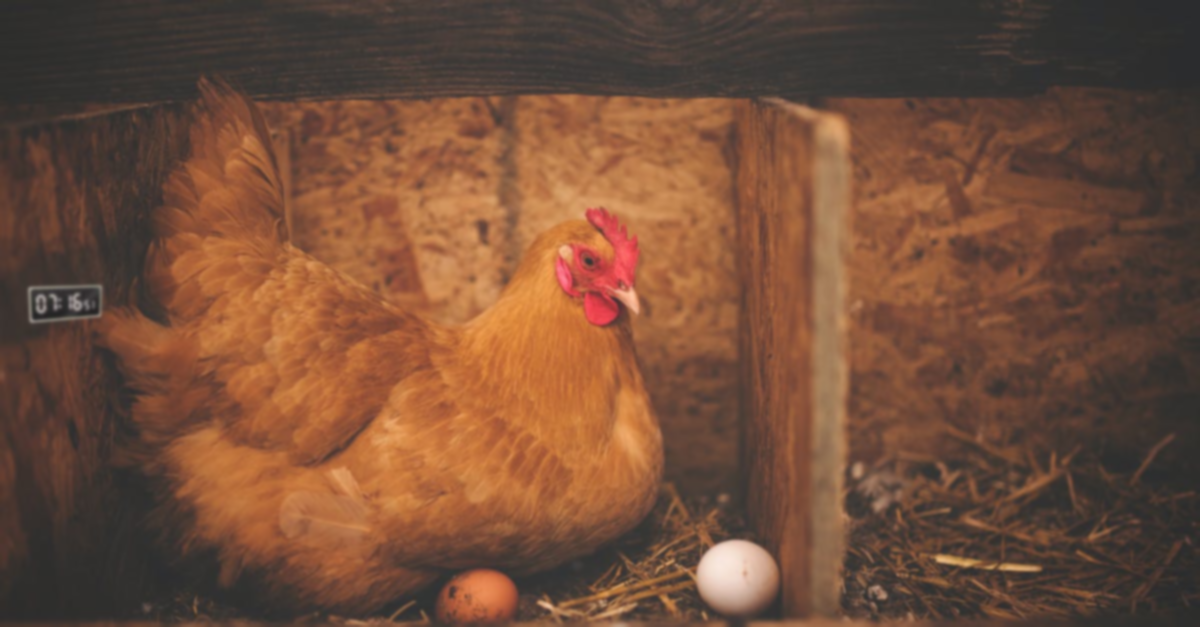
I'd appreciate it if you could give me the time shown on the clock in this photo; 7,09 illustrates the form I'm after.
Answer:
7,16
